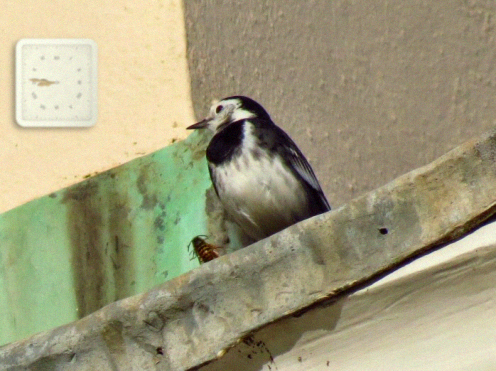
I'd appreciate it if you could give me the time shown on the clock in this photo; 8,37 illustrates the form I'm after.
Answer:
8,46
